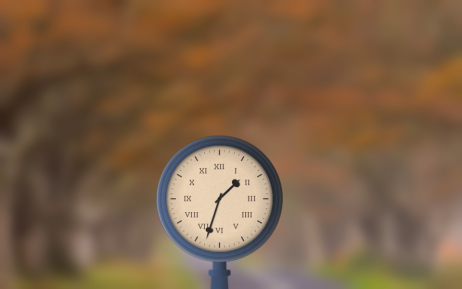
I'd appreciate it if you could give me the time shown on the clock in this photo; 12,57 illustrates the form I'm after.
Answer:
1,33
